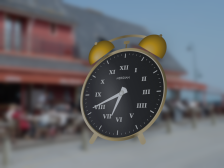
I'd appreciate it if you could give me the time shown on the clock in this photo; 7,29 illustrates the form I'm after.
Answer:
6,41
